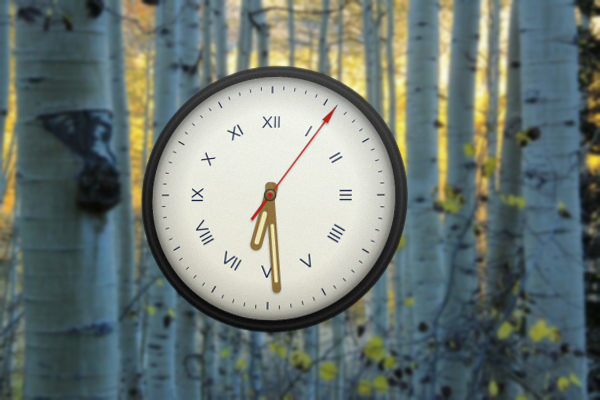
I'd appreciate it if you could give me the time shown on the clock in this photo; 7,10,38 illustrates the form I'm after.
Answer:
6,29,06
